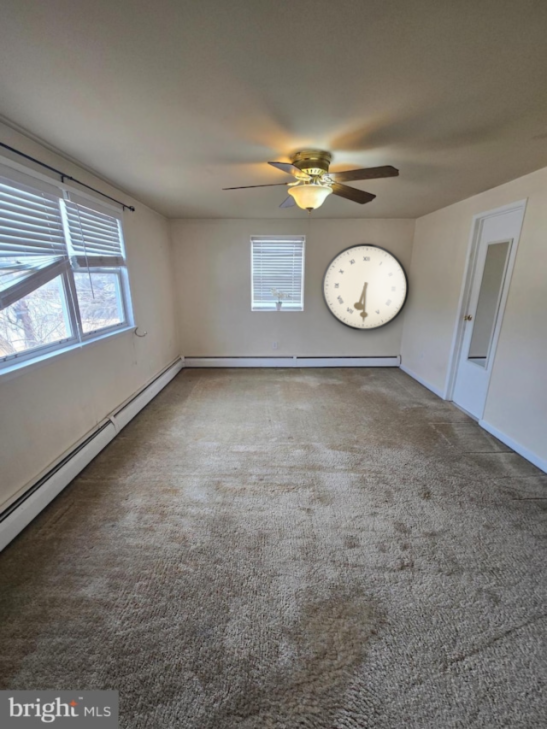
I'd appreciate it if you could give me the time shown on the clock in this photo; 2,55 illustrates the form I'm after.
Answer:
6,30
